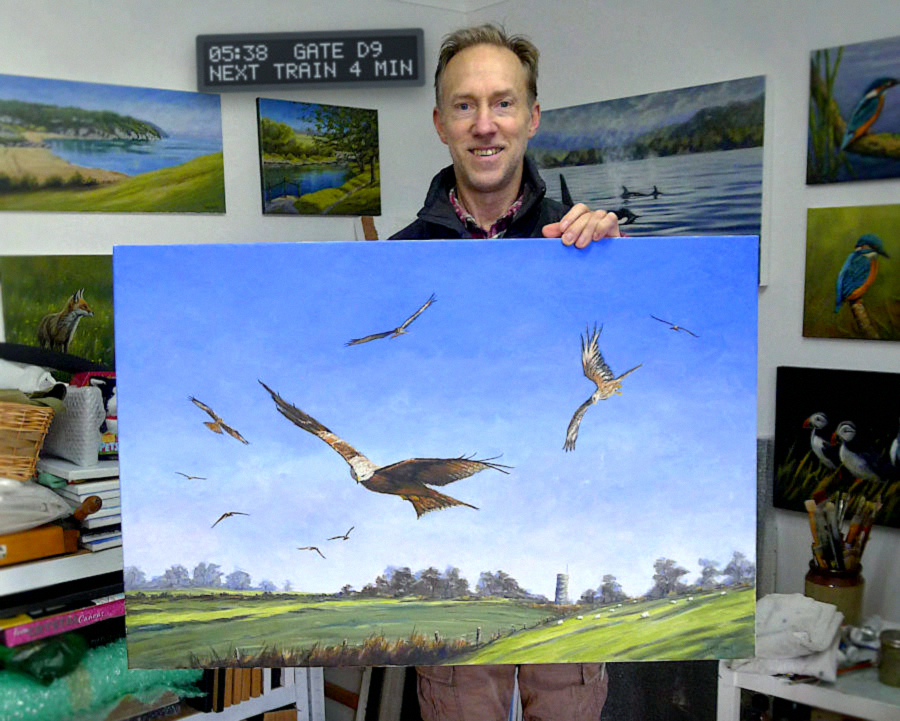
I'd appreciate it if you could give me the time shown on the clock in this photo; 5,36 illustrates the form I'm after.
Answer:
5,38
